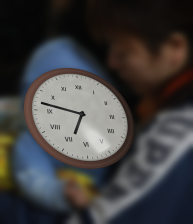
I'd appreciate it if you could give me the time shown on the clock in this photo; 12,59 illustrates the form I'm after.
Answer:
6,47
